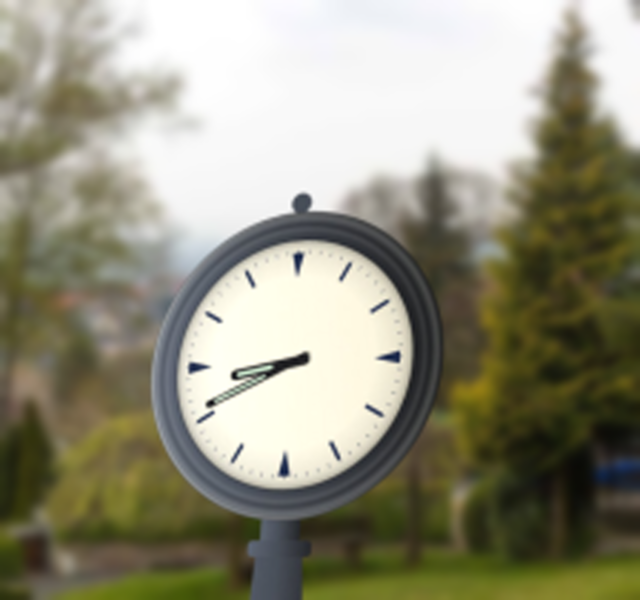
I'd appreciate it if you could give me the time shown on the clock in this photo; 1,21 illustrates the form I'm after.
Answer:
8,41
